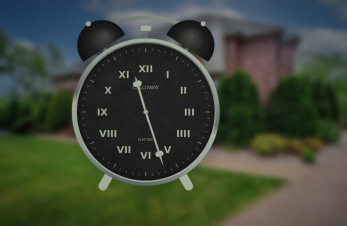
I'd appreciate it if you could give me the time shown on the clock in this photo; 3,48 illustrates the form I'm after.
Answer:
11,27
